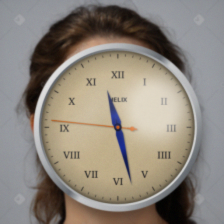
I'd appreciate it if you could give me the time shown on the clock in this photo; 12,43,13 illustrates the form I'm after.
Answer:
11,27,46
